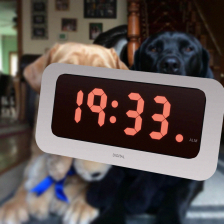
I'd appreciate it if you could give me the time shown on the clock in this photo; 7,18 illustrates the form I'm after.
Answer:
19,33
